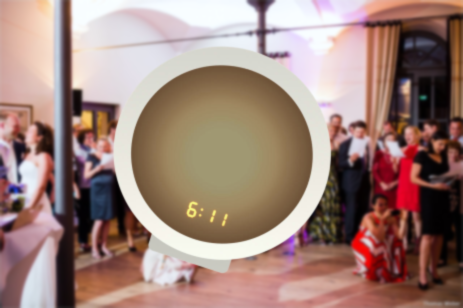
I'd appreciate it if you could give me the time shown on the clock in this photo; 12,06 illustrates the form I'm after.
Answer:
6,11
